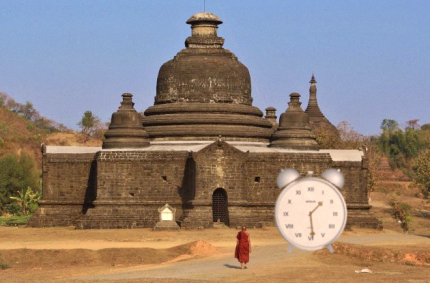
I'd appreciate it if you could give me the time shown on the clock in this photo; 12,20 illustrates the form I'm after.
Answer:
1,29
